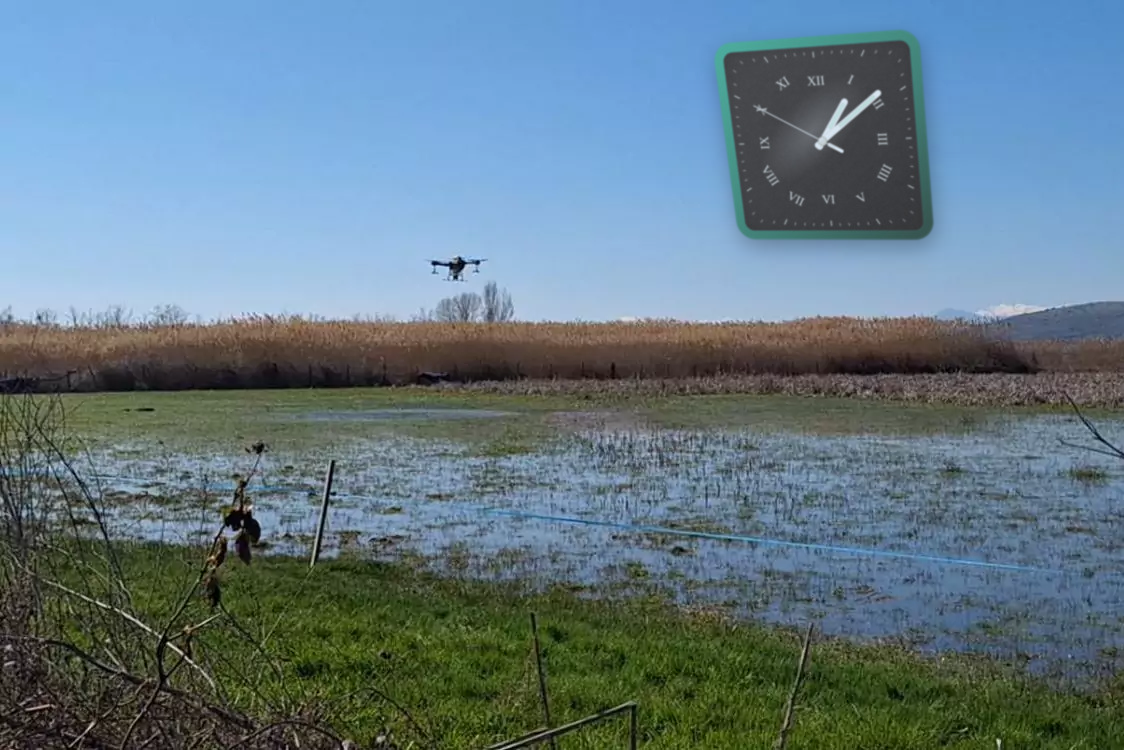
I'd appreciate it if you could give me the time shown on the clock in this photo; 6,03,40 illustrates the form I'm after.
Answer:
1,08,50
